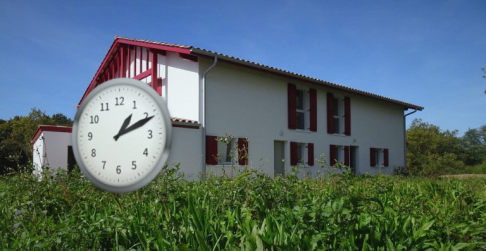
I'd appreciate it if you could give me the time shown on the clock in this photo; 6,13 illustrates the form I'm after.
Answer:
1,11
